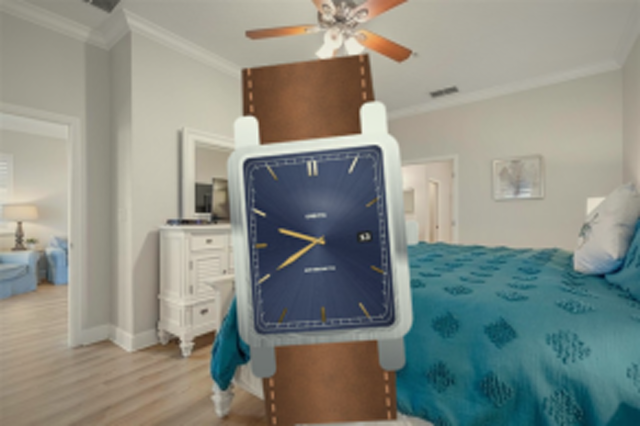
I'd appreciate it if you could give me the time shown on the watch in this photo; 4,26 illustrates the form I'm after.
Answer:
9,40
